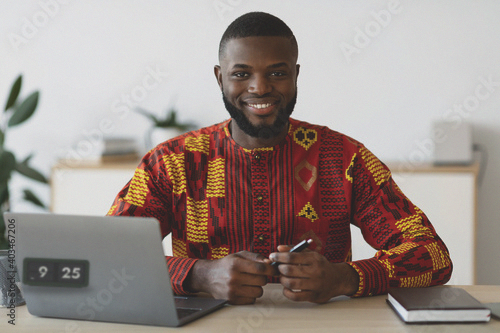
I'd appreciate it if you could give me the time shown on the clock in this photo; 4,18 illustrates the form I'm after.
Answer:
9,25
